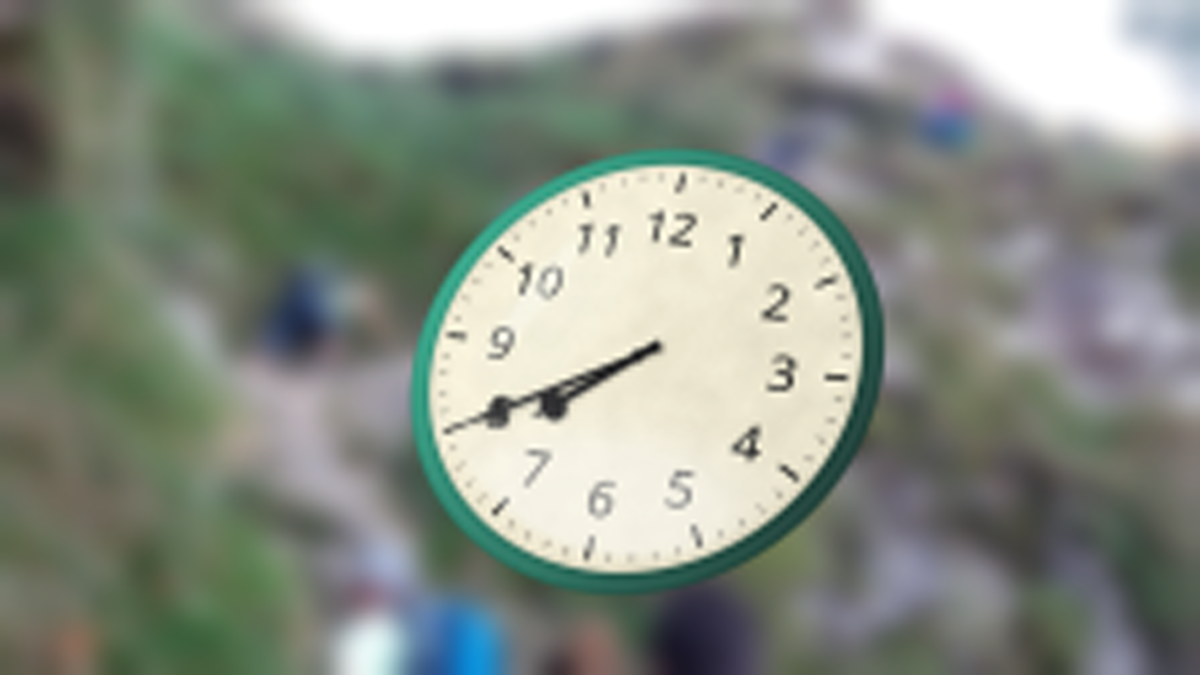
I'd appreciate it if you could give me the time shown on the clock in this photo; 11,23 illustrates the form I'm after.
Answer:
7,40
